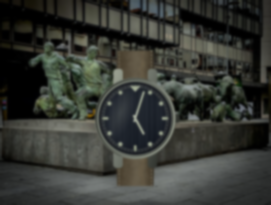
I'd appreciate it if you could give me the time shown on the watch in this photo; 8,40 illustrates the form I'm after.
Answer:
5,03
